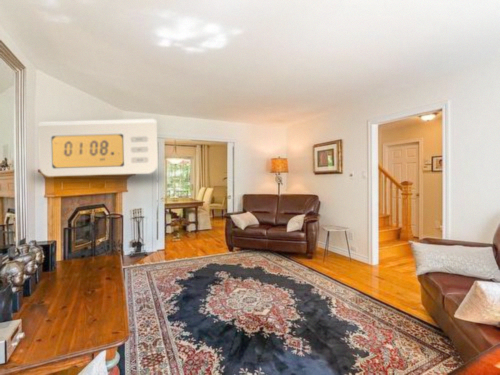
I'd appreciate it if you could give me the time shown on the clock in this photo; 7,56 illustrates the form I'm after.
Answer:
1,08
